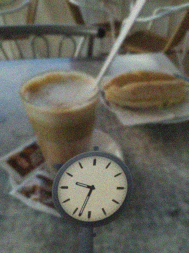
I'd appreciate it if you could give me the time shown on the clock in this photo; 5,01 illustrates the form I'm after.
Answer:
9,33
